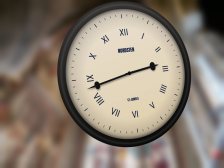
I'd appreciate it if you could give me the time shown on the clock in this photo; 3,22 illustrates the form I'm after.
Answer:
2,43
